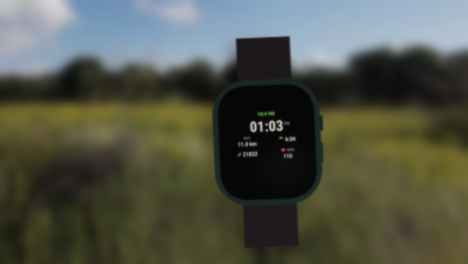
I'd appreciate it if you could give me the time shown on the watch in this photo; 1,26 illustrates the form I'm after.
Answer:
1,03
